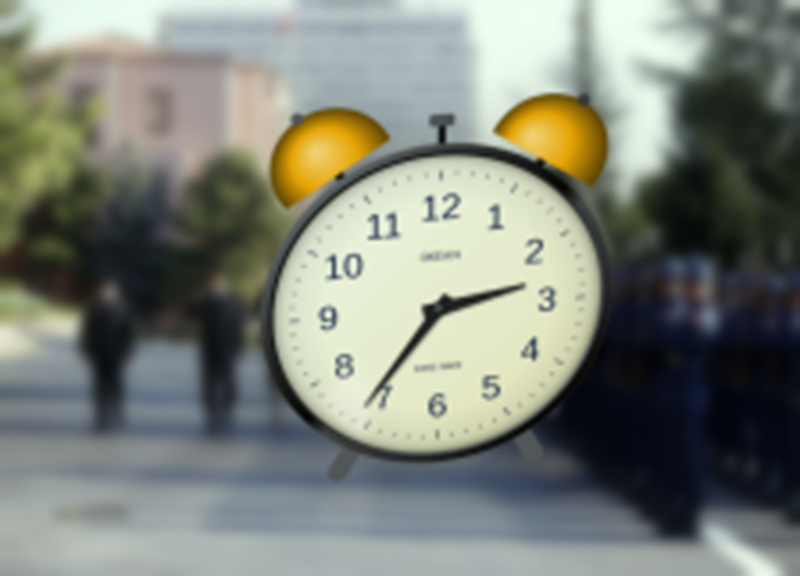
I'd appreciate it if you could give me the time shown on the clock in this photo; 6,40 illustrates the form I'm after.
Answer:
2,36
